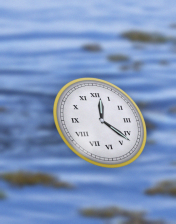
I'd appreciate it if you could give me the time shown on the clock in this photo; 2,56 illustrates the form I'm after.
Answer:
12,22
